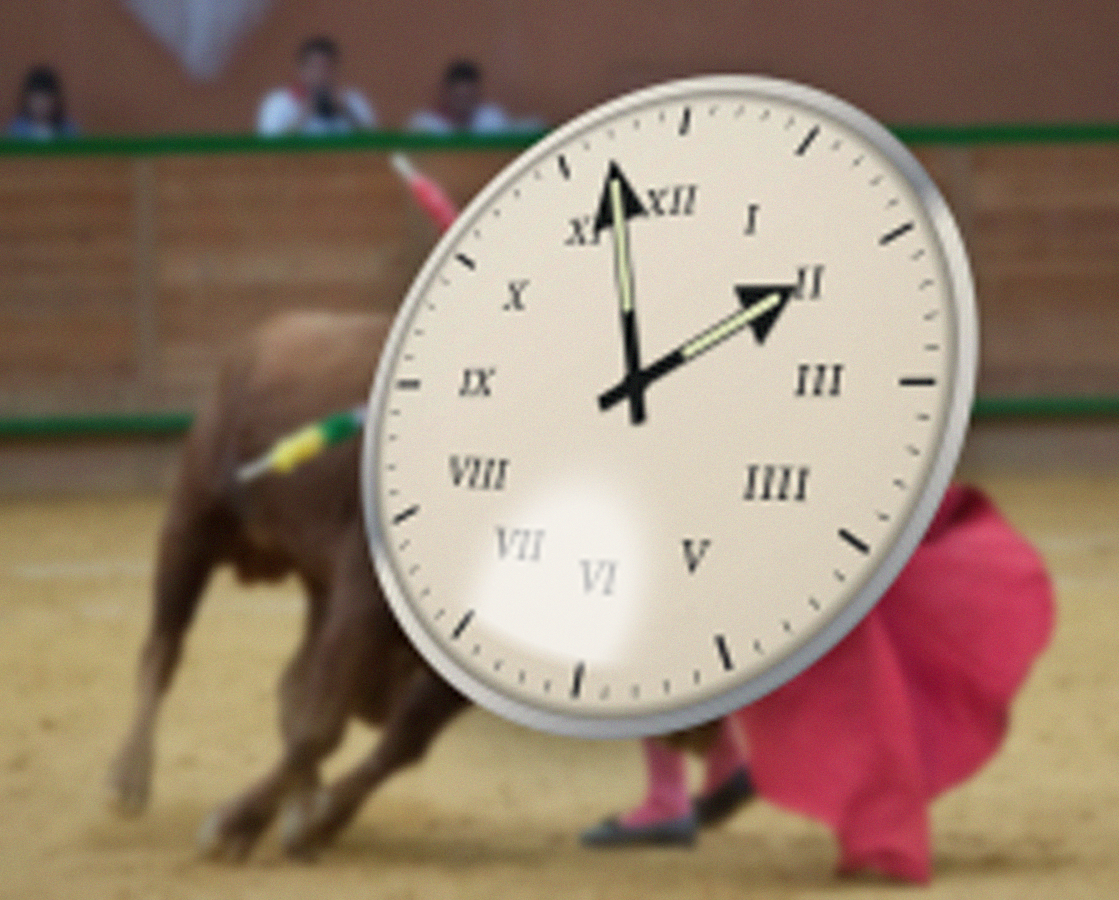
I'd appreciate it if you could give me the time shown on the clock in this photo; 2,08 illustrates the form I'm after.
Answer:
1,57
